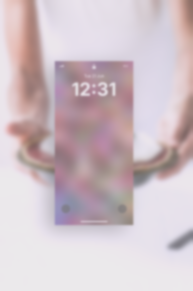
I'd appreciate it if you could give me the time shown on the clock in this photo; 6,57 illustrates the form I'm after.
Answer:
12,31
